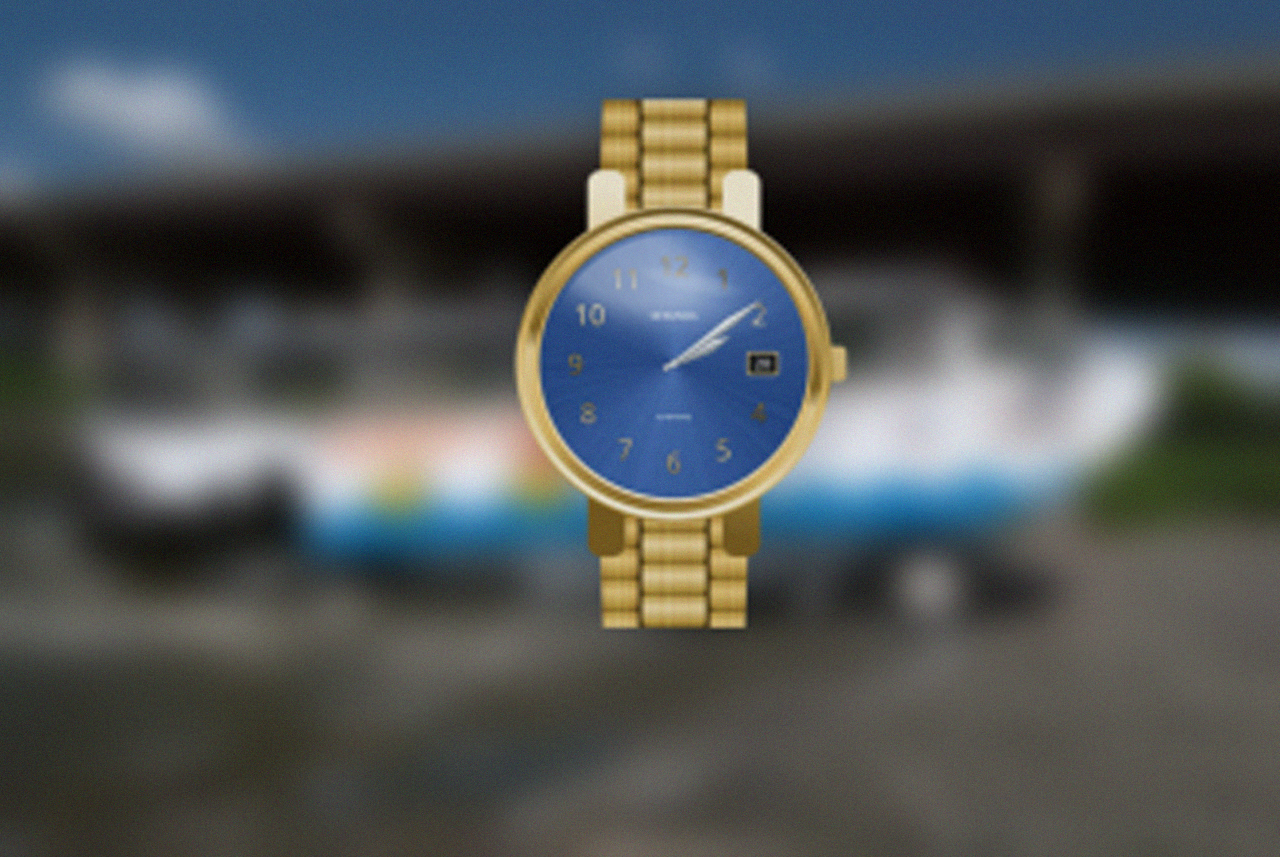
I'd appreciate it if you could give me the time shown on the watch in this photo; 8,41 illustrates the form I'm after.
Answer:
2,09
